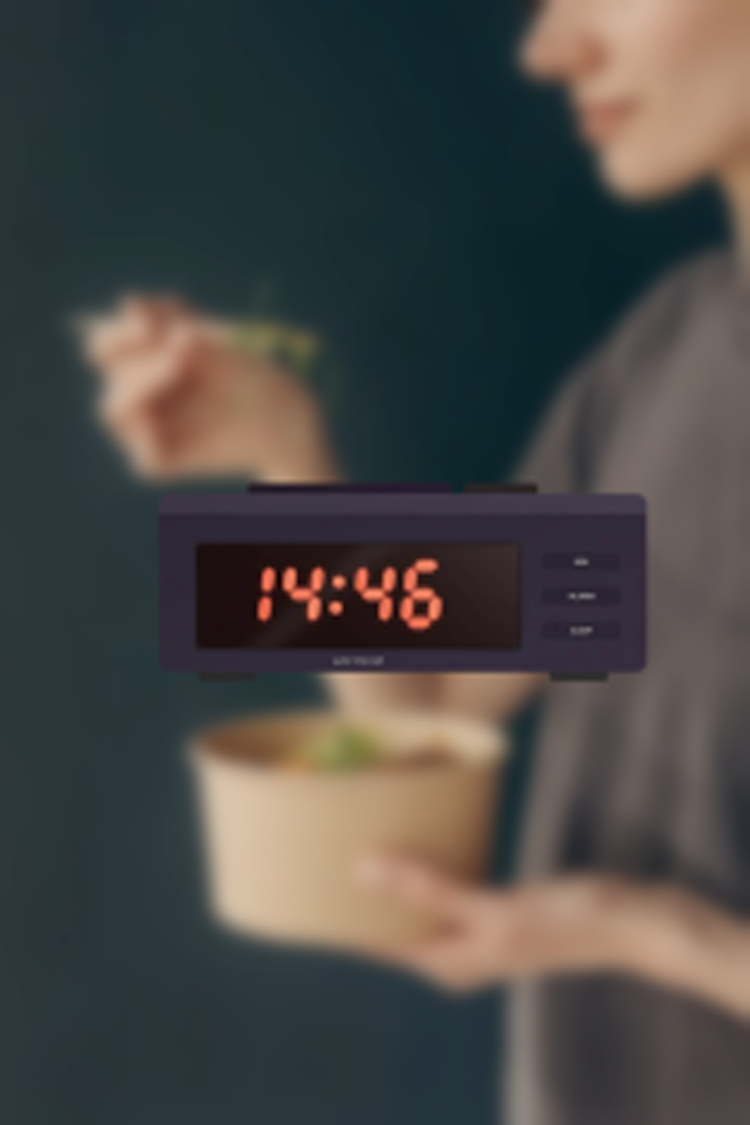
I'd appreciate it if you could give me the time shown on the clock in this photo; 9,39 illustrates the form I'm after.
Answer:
14,46
